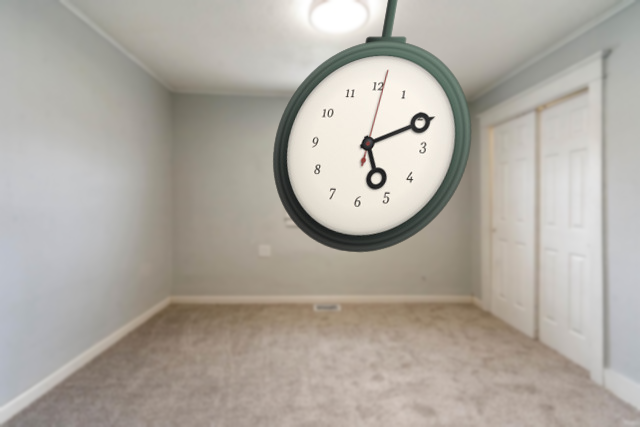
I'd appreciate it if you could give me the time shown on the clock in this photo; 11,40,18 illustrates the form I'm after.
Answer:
5,11,01
